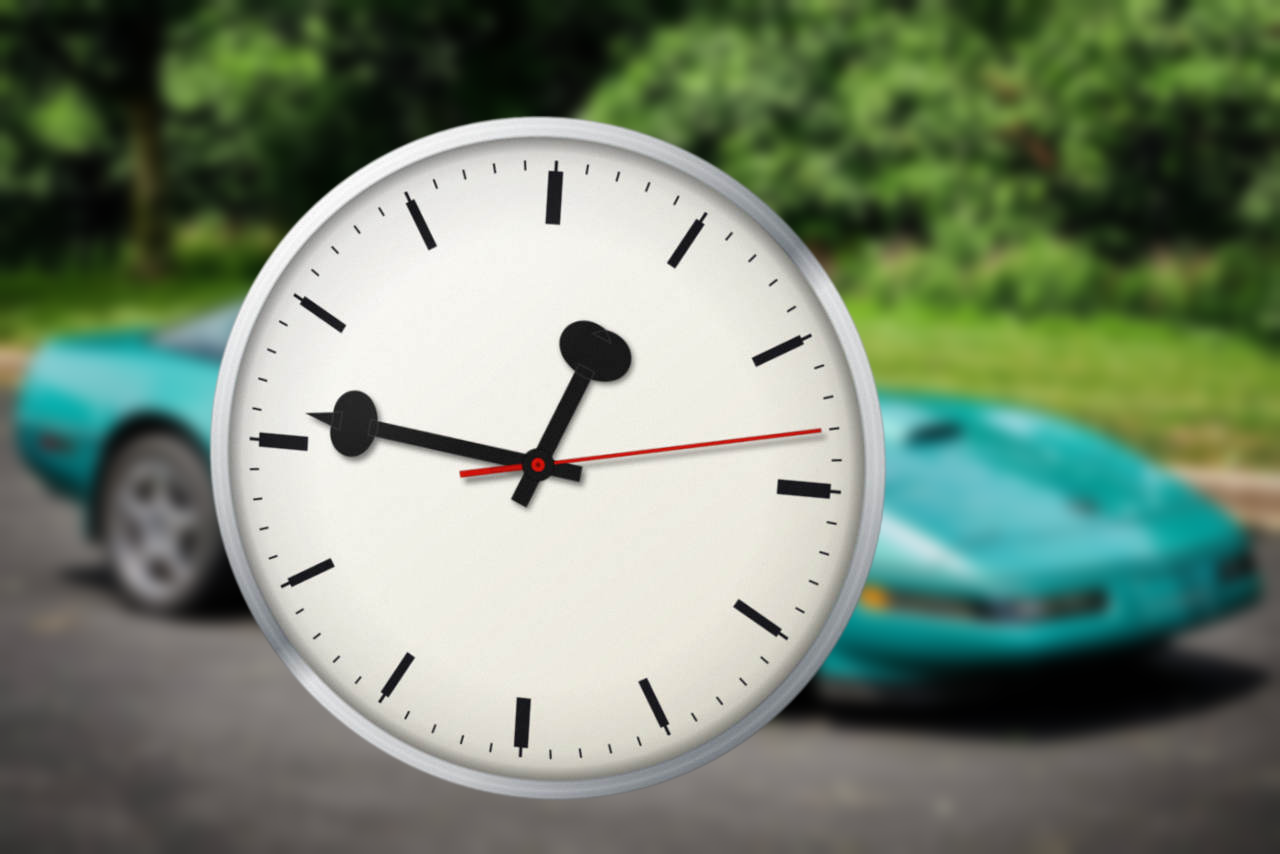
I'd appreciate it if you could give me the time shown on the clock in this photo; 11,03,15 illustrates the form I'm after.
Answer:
12,46,13
